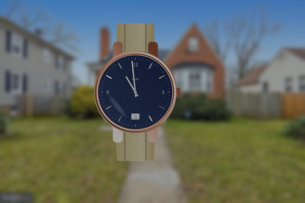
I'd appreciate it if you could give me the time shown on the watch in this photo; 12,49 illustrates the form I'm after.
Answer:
10,59
